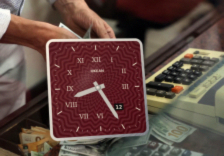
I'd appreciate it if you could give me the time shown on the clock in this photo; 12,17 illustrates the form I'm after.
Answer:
8,25
